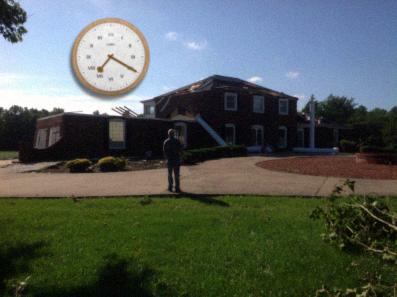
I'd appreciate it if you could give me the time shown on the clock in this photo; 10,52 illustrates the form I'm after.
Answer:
7,20
